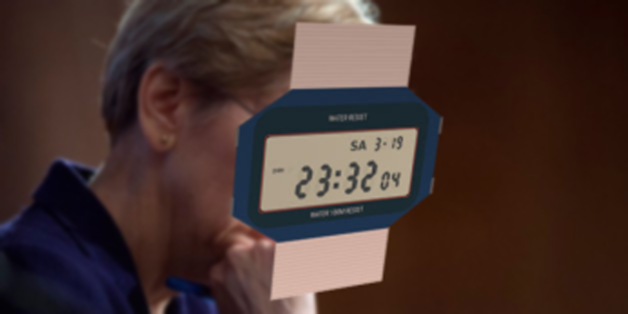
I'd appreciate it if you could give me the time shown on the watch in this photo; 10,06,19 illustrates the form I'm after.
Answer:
23,32,04
